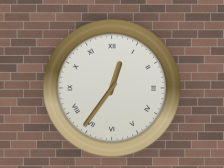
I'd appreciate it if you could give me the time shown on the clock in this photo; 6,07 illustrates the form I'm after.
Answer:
12,36
